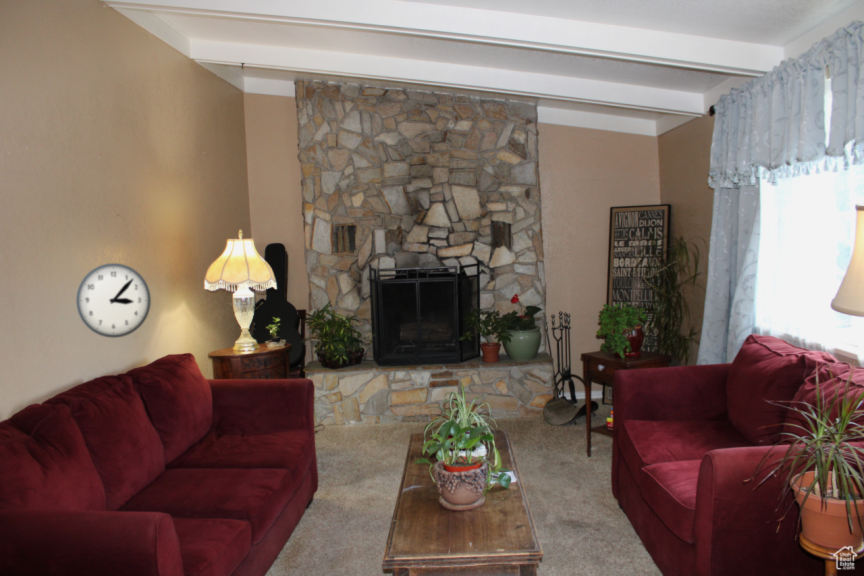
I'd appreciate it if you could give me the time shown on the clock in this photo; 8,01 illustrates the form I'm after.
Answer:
3,07
